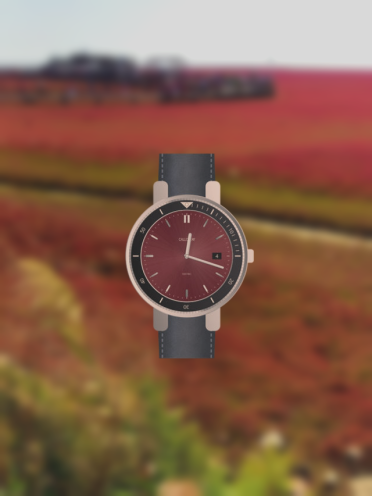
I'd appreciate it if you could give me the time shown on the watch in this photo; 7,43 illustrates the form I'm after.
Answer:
12,18
